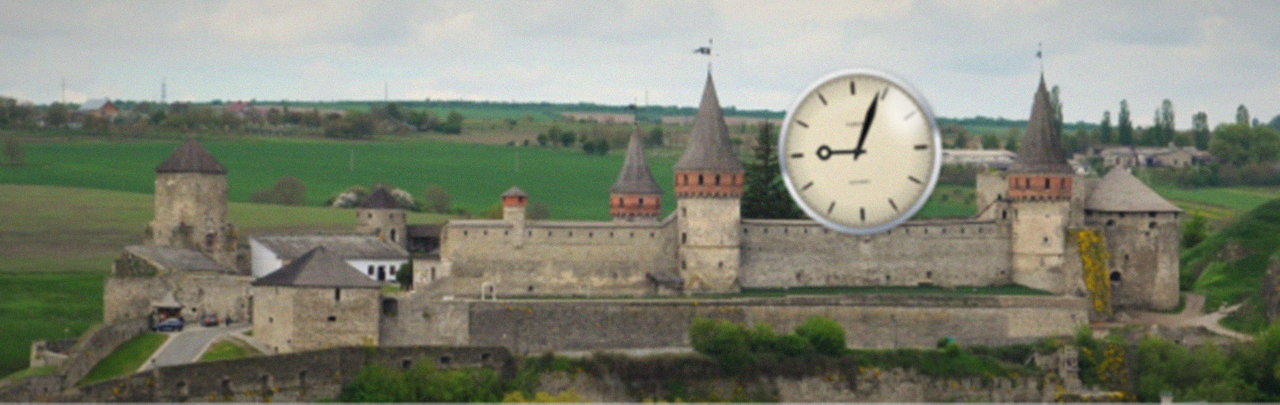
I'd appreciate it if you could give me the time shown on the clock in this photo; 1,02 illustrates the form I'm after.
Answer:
9,04
